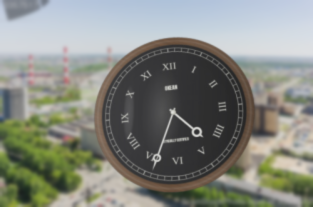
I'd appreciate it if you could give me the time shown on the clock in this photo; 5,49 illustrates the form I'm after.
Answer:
4,34
